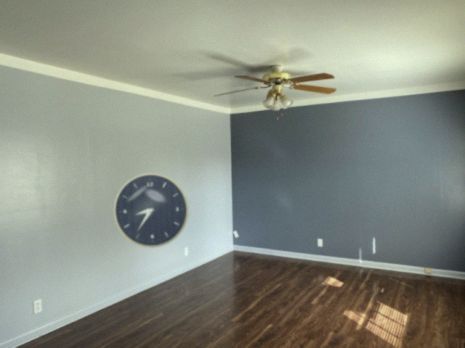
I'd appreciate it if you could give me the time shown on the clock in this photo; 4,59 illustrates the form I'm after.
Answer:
8,36
